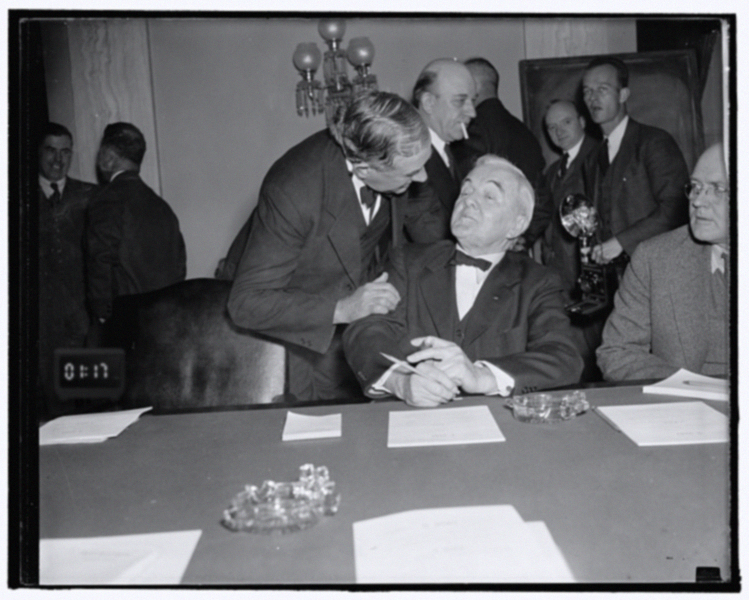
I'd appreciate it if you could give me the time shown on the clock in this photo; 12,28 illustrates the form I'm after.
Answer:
1,17
